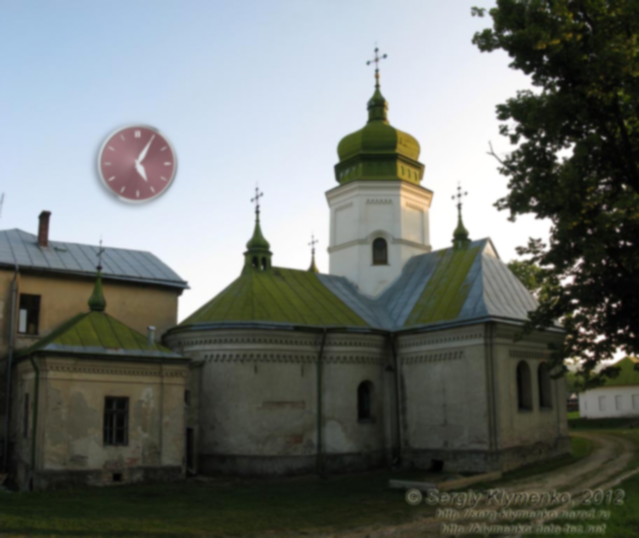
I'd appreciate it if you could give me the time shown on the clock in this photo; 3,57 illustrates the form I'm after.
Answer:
5,05
